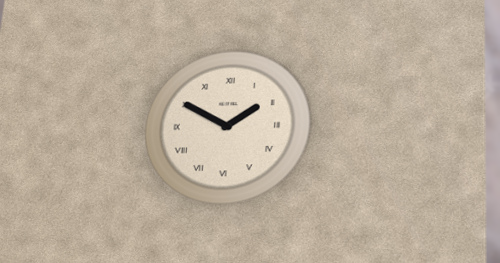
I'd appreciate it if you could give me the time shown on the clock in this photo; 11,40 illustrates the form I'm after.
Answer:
1,50
